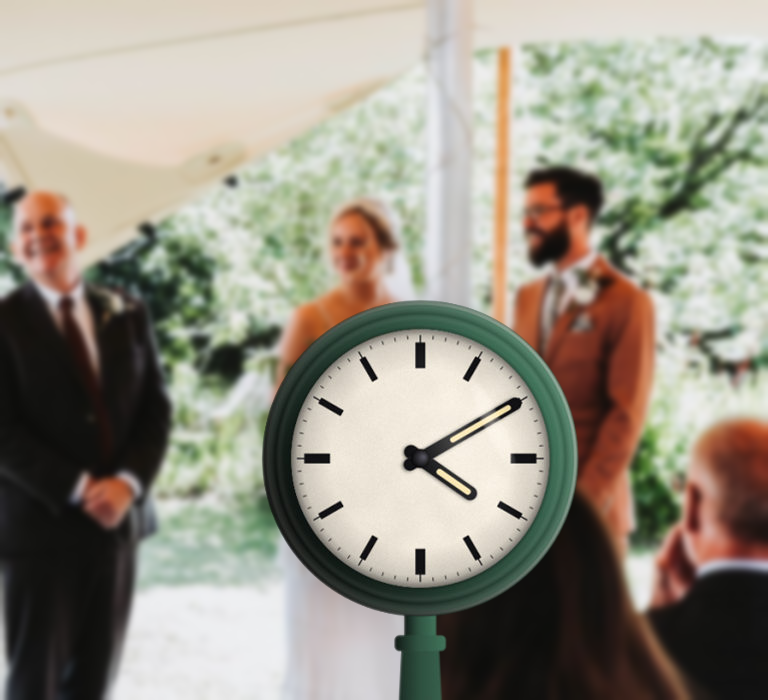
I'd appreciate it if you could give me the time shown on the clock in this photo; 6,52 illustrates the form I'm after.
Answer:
4,10
